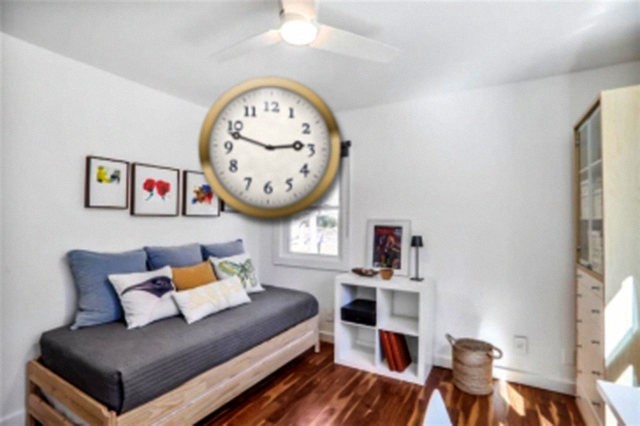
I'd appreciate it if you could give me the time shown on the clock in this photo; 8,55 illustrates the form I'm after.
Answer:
2,48
